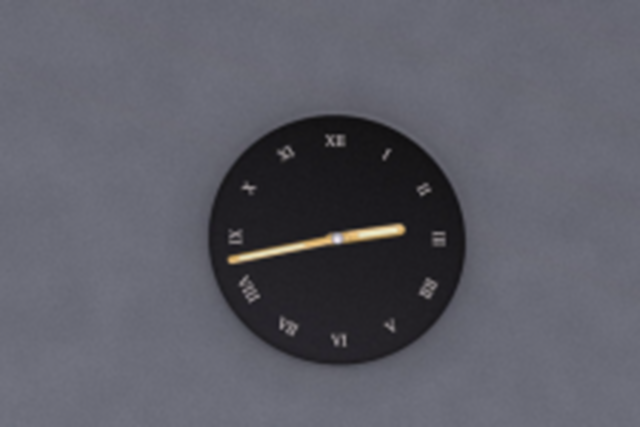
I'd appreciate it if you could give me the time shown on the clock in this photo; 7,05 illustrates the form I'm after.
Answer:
2,43
